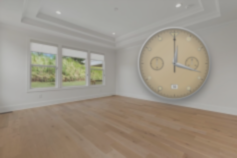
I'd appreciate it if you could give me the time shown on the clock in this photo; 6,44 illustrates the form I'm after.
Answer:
12,18
